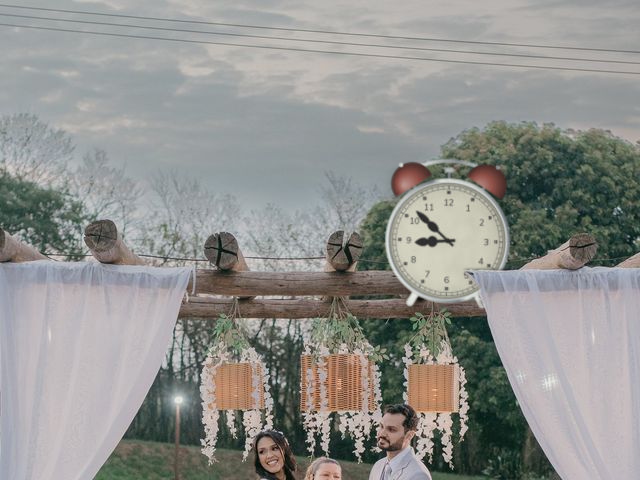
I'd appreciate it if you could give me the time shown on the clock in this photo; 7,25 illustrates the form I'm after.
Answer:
8,52
